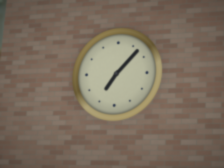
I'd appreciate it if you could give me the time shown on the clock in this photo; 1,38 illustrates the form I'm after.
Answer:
7,07
